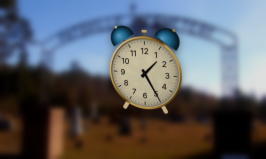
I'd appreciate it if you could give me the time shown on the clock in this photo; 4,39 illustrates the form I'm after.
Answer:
1,25
